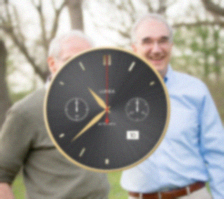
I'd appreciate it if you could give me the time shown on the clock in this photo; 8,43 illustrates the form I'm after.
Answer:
10,38
